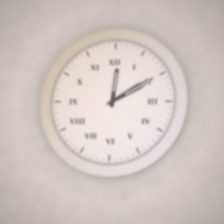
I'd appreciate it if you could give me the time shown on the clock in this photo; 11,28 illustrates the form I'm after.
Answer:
12,10
